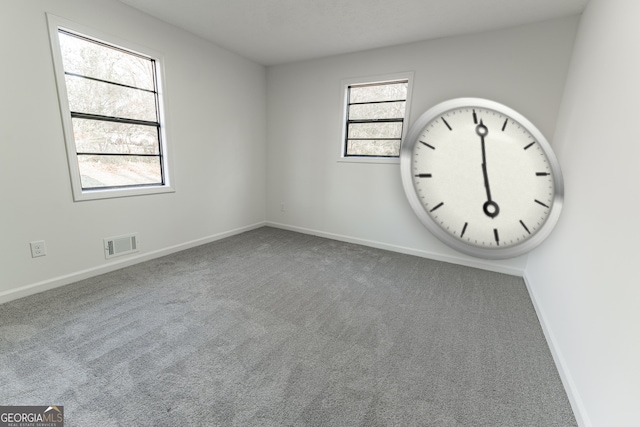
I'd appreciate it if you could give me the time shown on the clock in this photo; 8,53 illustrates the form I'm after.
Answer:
6,01
